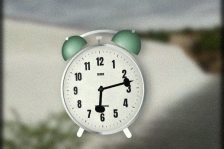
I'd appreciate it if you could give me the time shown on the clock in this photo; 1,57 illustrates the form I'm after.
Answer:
6,13
